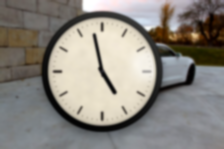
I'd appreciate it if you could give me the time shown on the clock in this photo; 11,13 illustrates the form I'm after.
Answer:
4,58
